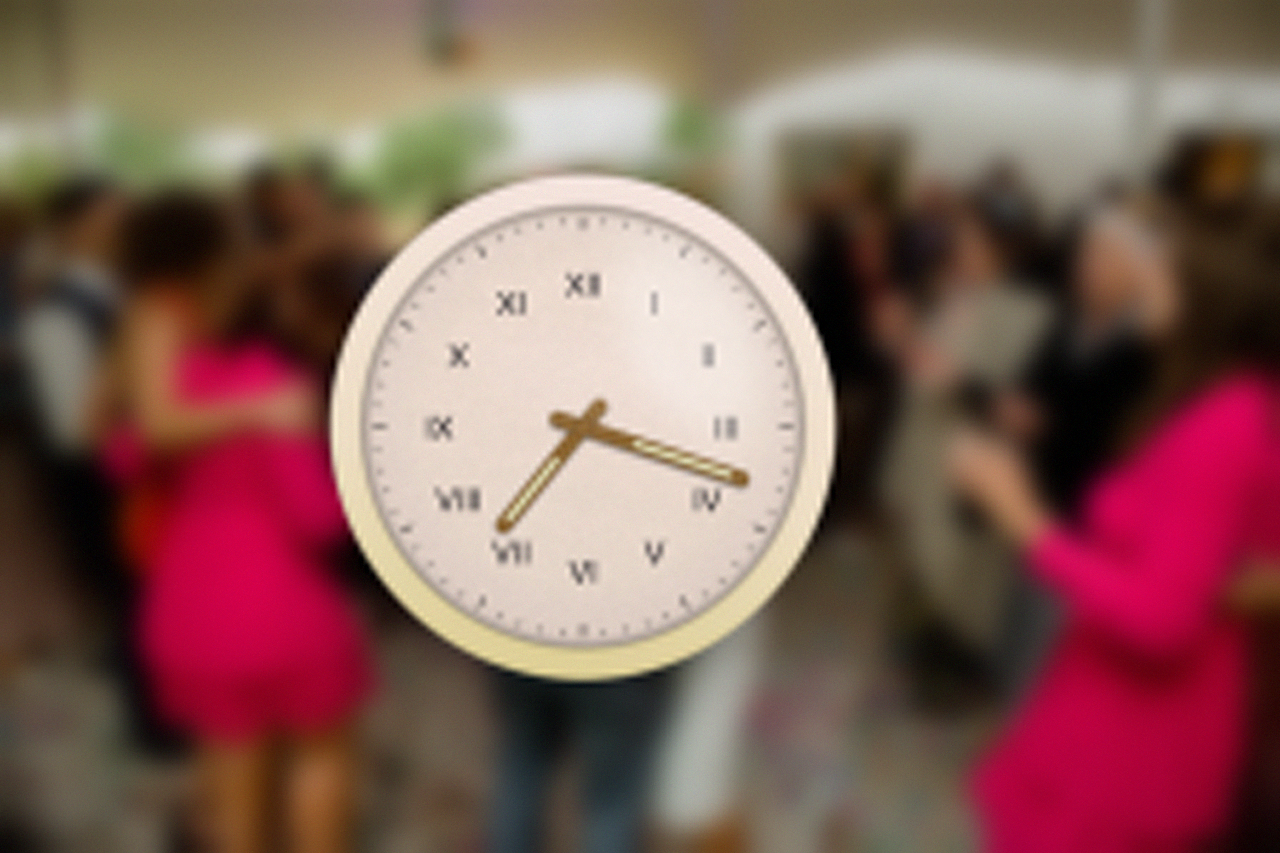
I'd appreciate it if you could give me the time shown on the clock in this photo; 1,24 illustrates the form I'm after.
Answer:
7,18
